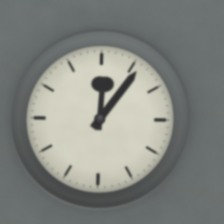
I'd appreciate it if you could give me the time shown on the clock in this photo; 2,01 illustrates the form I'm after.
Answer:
12,06
